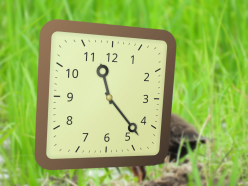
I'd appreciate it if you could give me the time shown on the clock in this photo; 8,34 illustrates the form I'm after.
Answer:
11,23
